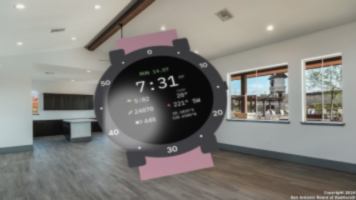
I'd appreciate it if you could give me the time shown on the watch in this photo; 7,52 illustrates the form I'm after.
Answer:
7,31
